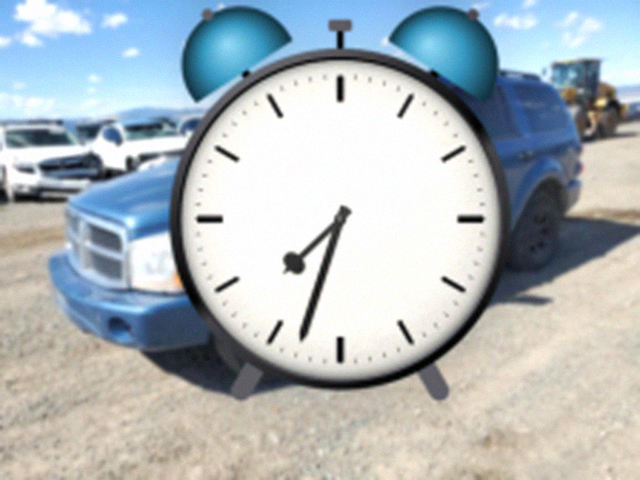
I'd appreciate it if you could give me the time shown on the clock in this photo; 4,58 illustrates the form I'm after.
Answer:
7,33
